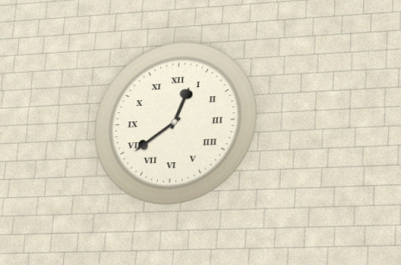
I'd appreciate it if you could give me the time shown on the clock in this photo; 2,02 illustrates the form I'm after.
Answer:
12,39
